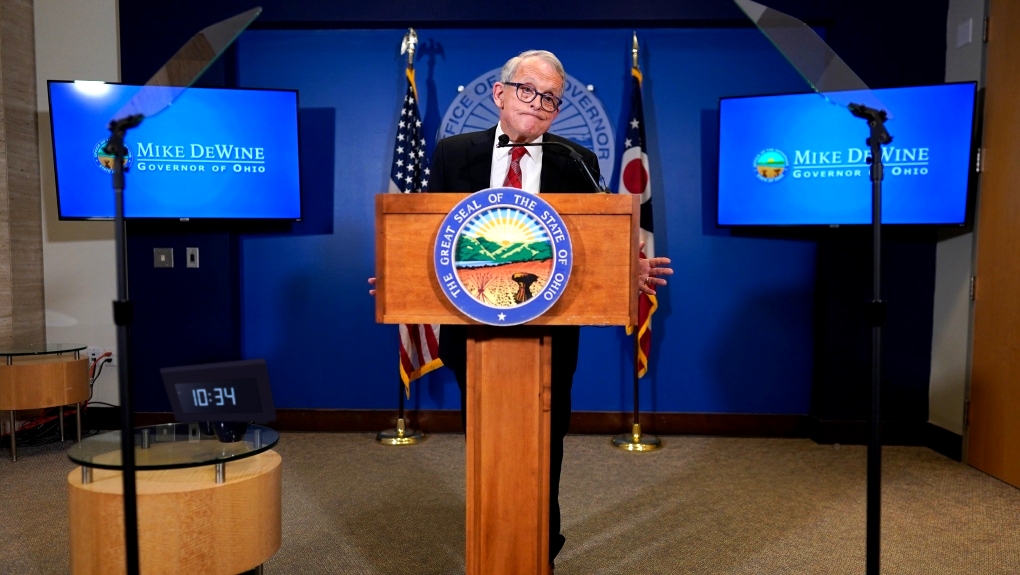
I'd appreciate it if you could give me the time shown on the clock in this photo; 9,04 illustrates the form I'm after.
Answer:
10,34
